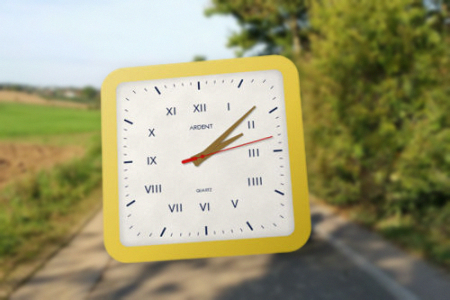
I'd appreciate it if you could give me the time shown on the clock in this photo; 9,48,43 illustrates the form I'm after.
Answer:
2,08,13
